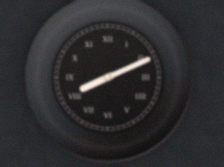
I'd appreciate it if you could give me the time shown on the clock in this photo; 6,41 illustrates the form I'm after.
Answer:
8,11
